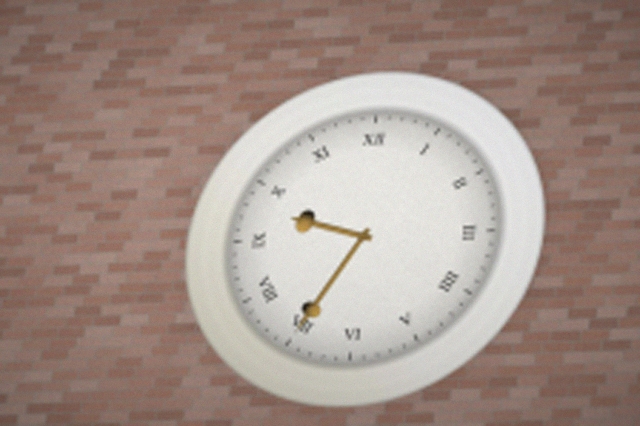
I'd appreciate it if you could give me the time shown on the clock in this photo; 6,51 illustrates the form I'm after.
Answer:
9,35
